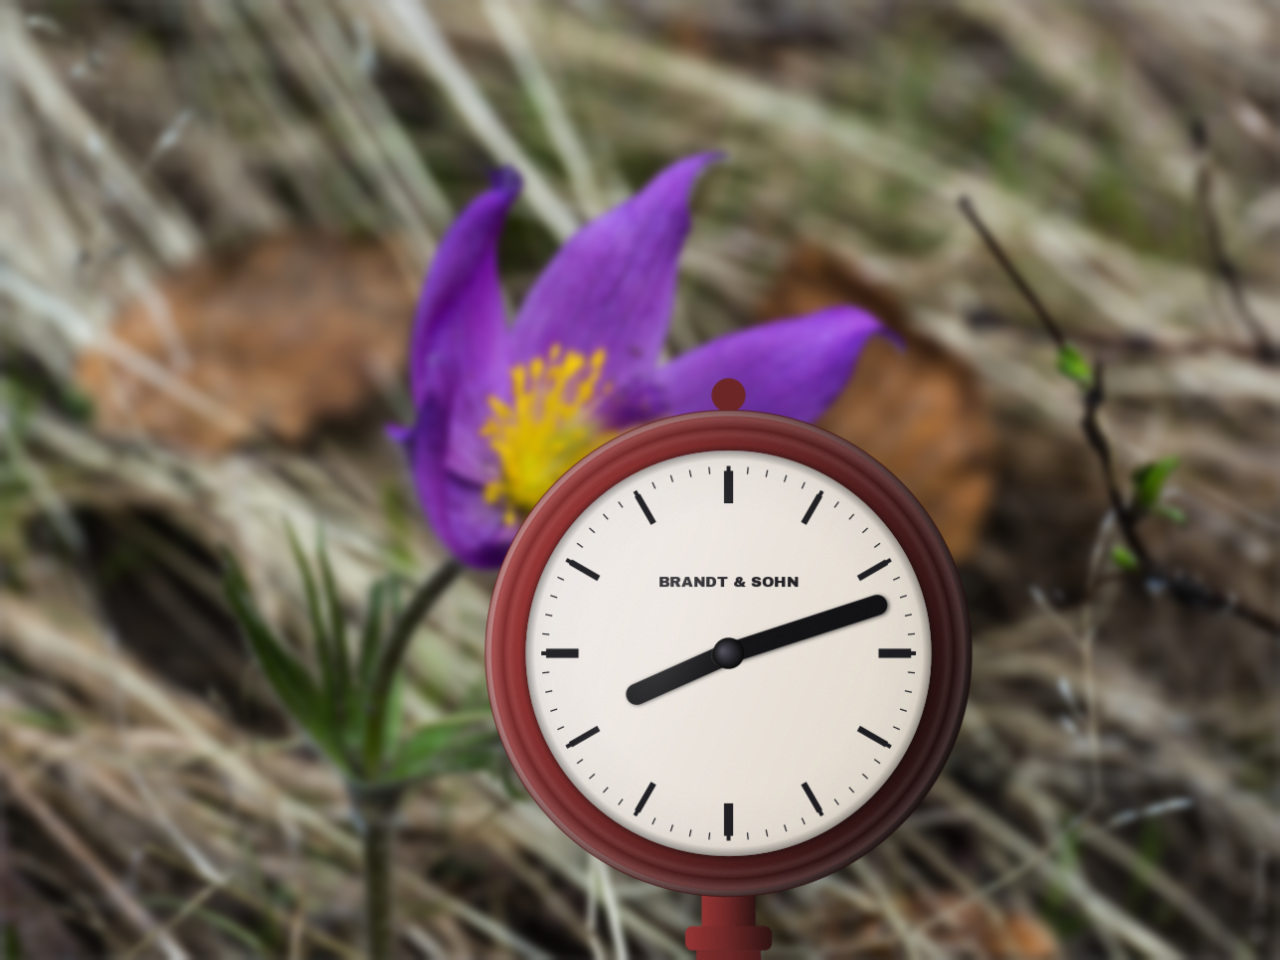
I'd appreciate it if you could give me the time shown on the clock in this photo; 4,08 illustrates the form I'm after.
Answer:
8,12
